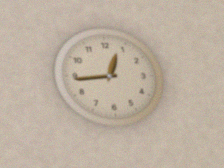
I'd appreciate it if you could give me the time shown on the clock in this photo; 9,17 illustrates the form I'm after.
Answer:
12,44
